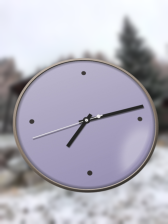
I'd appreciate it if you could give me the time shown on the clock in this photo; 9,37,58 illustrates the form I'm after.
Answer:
7,12,42
